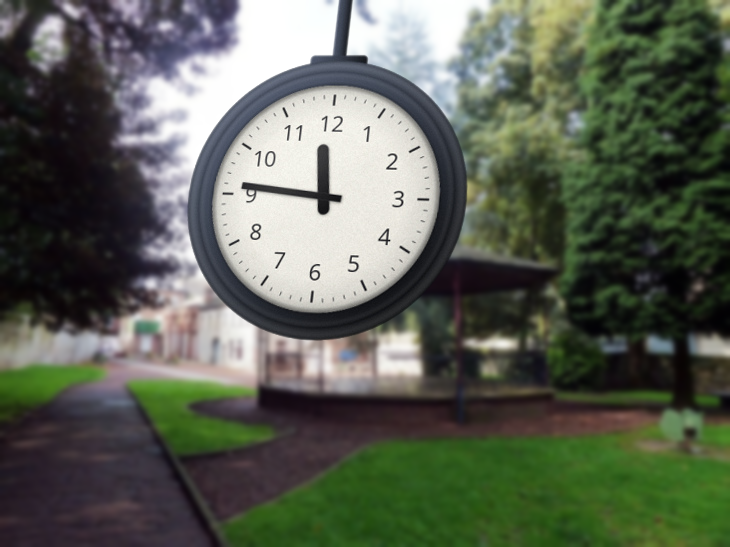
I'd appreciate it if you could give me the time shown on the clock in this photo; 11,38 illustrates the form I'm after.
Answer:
11,46
